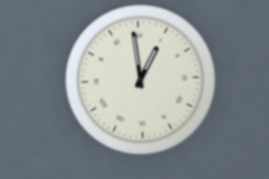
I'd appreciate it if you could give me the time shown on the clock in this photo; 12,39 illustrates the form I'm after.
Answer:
12,59
